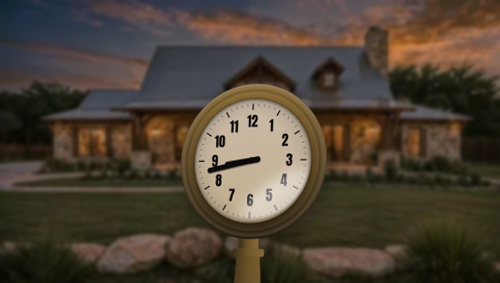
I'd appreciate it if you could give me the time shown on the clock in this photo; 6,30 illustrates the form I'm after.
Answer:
8,43
